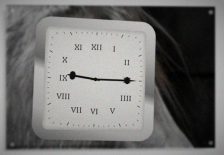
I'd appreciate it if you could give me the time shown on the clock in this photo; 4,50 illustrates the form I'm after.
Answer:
9,15
